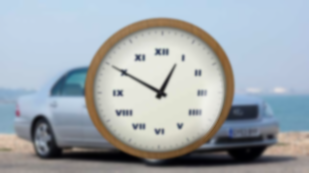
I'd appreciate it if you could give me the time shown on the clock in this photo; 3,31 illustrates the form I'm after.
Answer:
12,50
